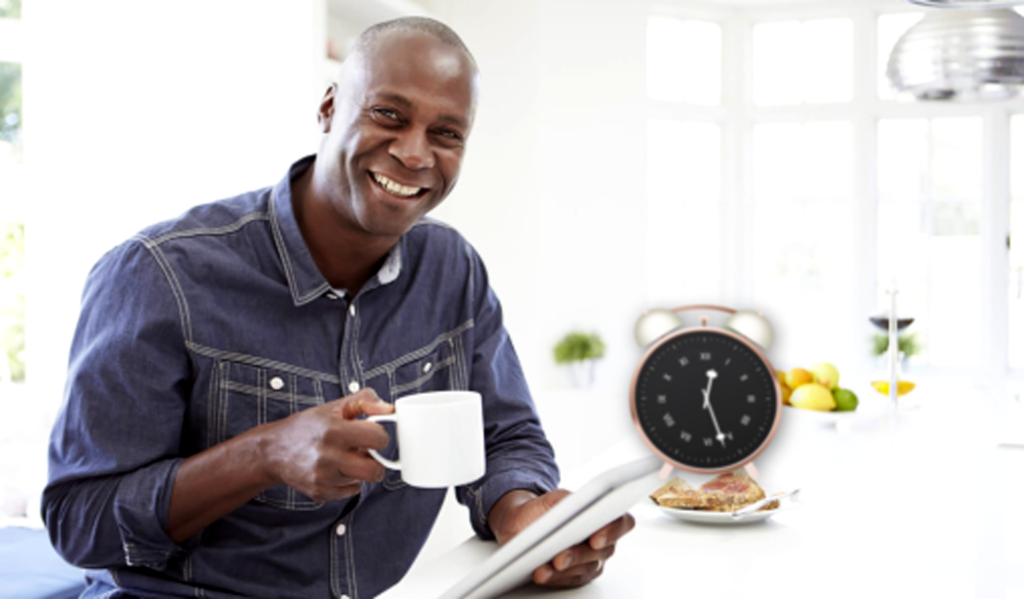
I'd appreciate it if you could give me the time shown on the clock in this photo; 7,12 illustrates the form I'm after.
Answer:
12,27
